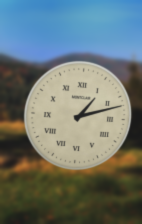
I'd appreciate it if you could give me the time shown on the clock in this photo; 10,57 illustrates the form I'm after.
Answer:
1,12
